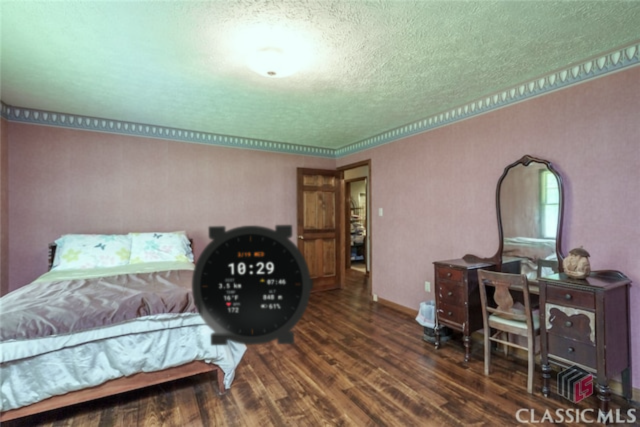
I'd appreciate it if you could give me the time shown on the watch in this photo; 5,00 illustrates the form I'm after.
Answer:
10,29
